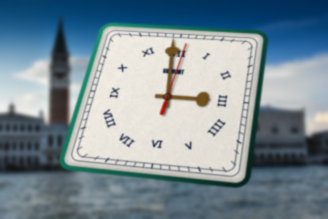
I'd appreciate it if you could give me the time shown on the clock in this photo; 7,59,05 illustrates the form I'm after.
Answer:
2,59,01
